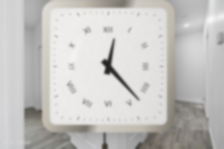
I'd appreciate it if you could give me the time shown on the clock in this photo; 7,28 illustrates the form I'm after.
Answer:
12,23
